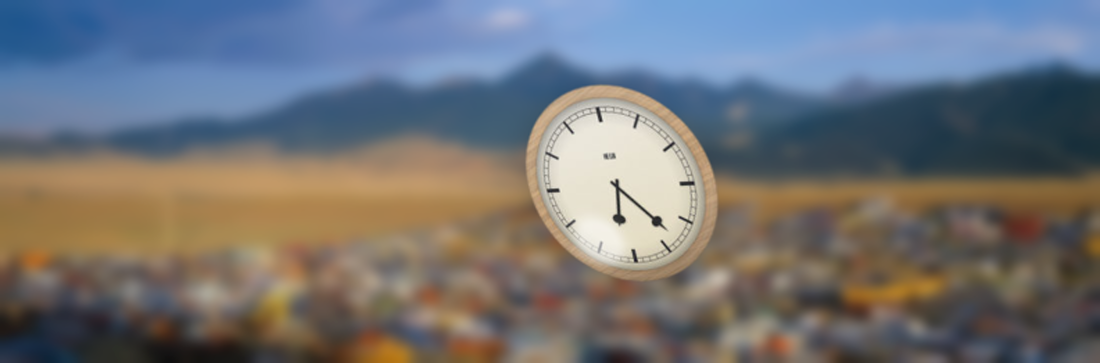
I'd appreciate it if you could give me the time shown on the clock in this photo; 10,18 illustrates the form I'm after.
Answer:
6,23
